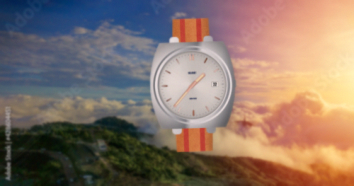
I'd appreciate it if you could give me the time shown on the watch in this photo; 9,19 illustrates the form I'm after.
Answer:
1,37
